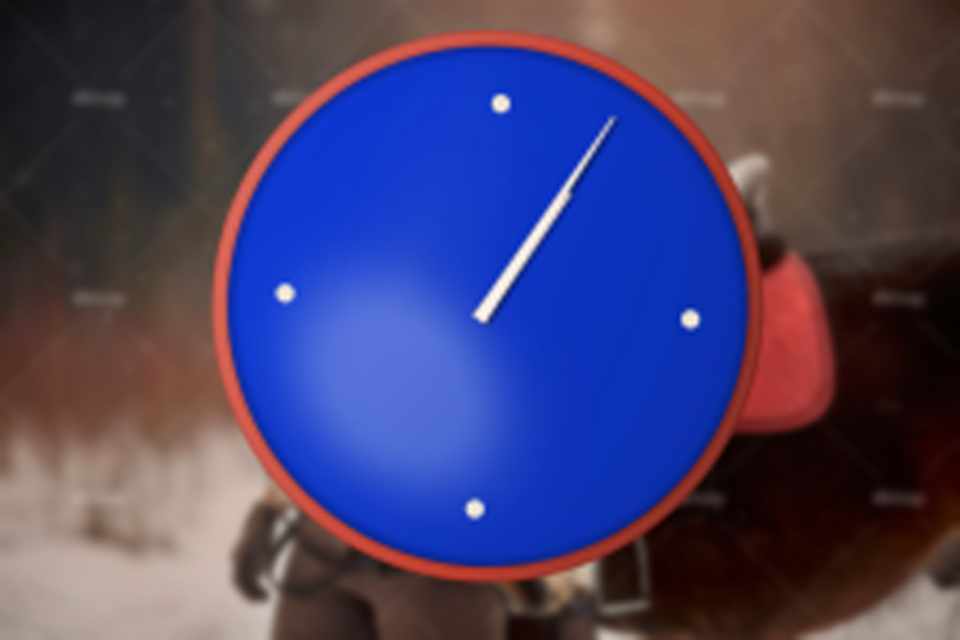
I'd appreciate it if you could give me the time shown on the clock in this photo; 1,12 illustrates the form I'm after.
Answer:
1,05
